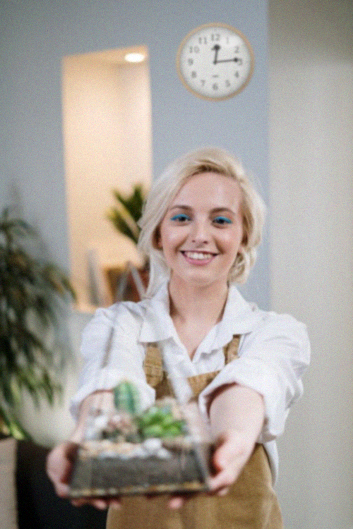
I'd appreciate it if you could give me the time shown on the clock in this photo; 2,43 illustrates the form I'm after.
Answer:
12,14
